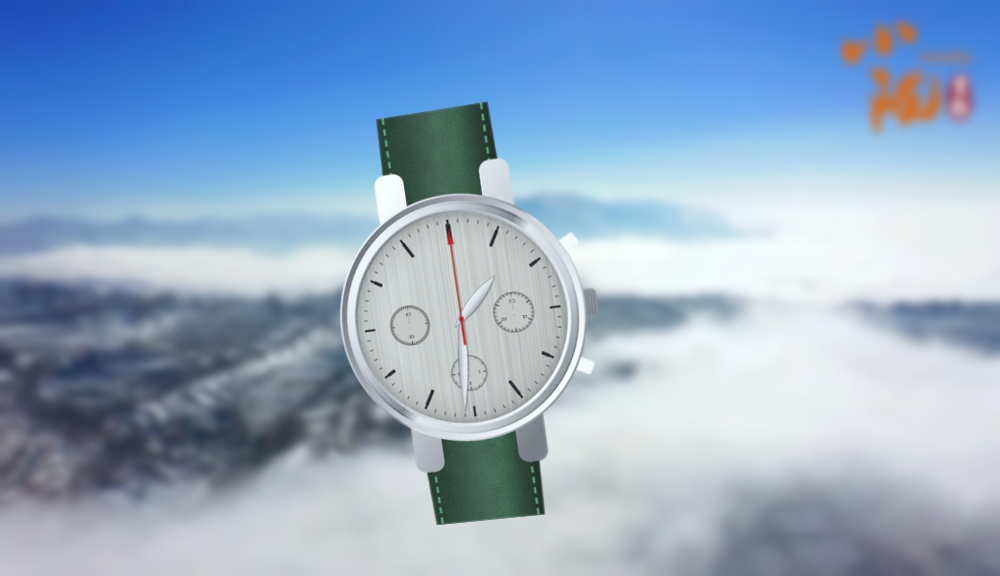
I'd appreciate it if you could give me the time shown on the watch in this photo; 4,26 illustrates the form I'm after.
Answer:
1,31
